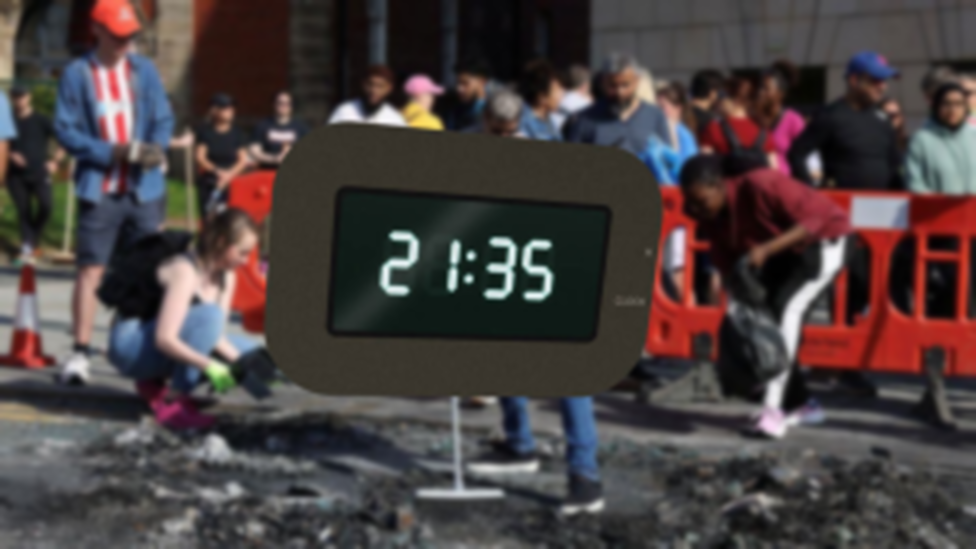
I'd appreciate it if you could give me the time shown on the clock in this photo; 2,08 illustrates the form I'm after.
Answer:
21,35
